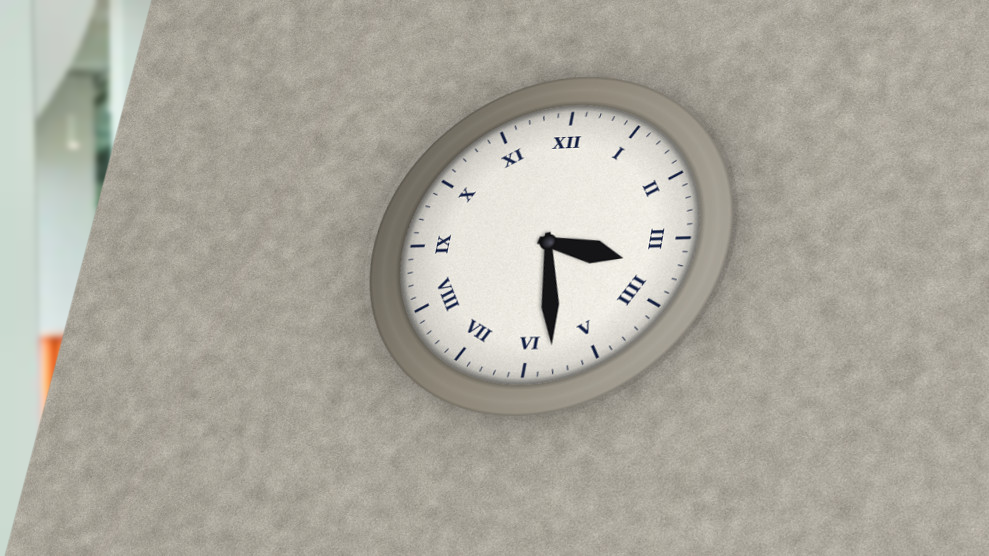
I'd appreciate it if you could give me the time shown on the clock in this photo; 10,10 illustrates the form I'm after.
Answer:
3,28
